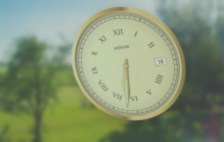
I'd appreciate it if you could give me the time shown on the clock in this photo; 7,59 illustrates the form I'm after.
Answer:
6,32
